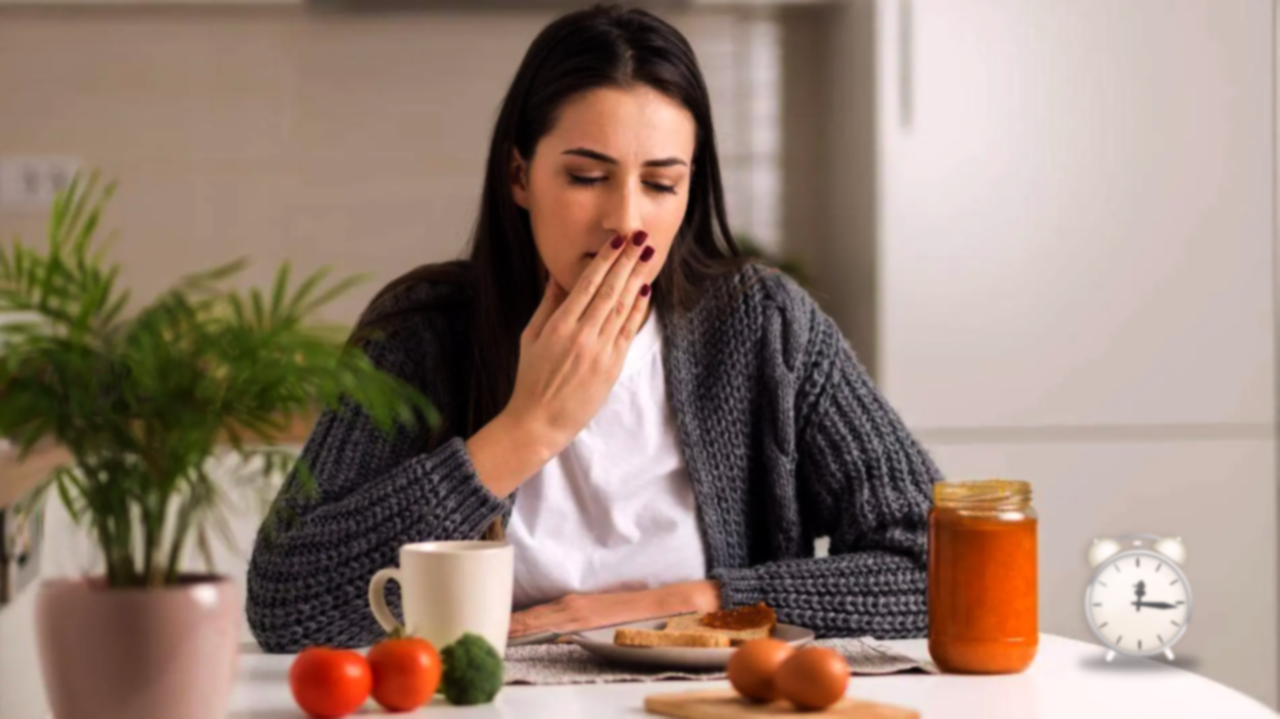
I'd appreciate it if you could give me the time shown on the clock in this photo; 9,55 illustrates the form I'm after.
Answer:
12,16
